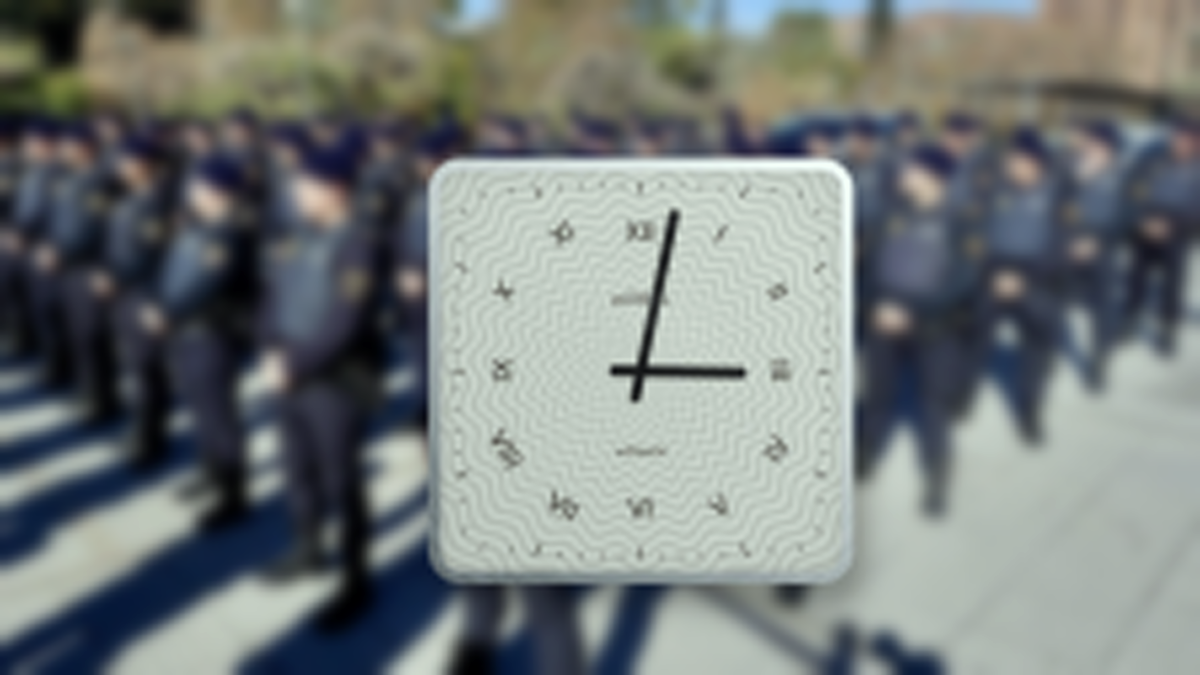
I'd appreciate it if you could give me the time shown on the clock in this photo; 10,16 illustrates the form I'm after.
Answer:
3,02
